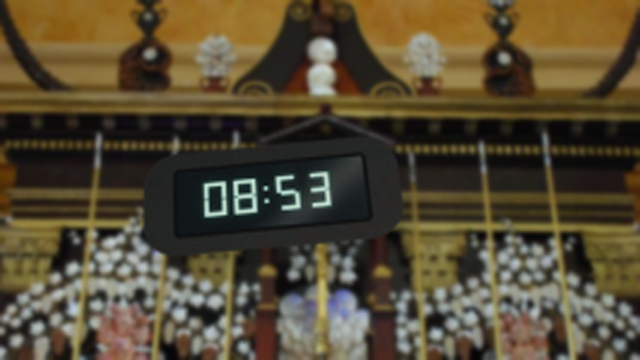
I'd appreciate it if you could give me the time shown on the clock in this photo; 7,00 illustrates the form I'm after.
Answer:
8,53
